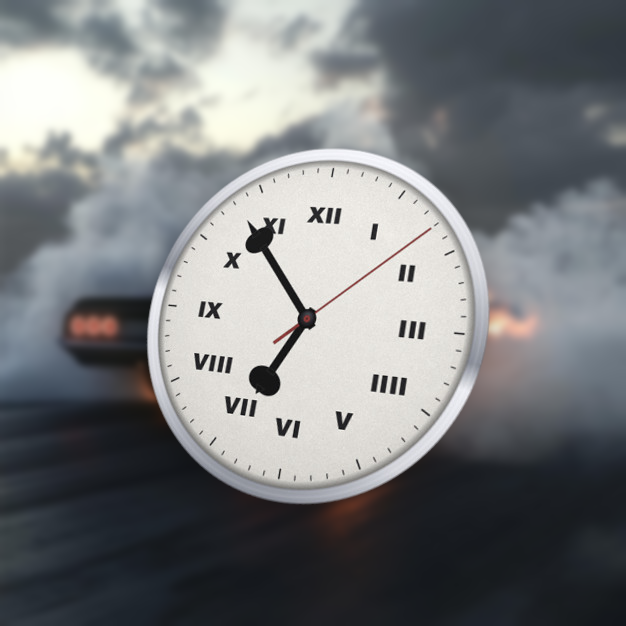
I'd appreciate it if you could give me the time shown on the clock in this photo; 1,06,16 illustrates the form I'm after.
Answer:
6,53,08
